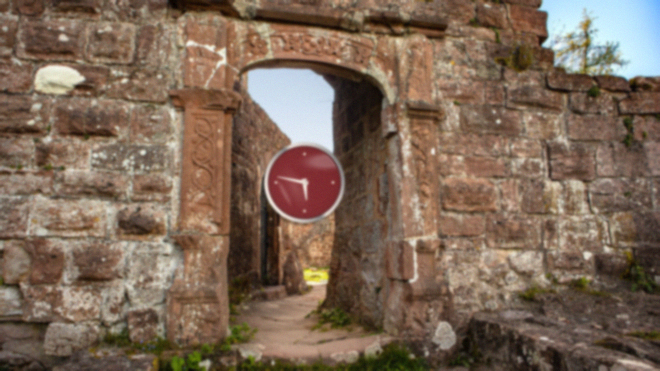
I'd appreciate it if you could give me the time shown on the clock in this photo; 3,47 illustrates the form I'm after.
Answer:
5,47
